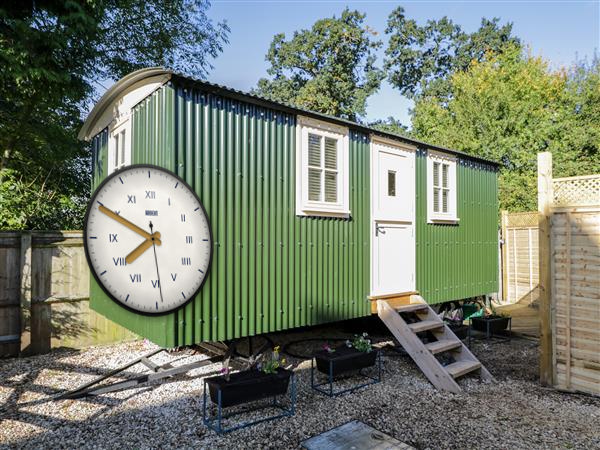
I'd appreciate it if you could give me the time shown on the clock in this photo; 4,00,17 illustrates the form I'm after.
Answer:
7,49,29
